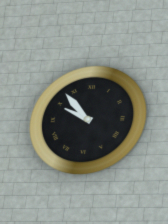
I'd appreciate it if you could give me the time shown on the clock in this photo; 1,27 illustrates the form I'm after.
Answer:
9,53
